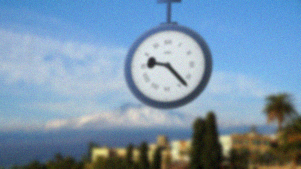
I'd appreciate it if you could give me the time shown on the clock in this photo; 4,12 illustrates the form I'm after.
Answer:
9,23
